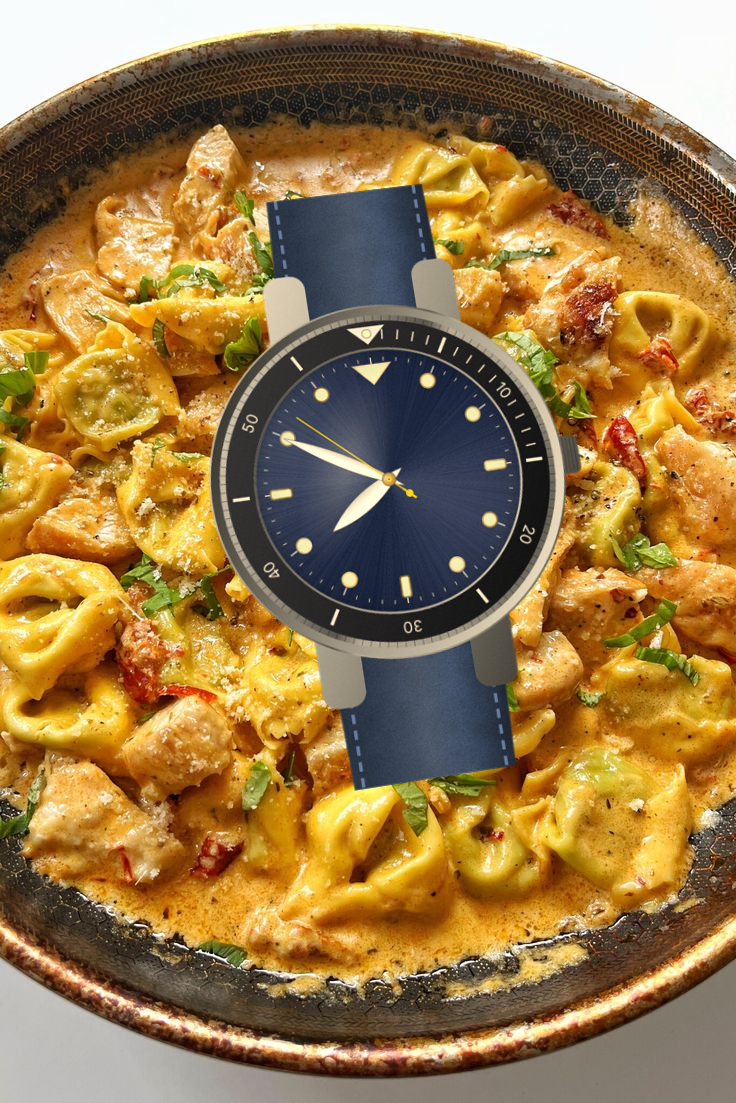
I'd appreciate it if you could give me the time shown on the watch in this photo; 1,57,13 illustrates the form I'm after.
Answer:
7,49,52
